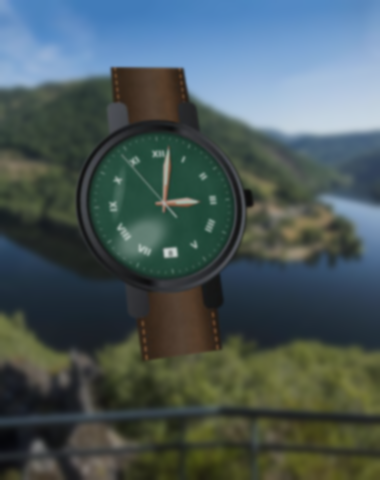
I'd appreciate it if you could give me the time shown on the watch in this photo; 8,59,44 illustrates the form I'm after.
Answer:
3,01,54
